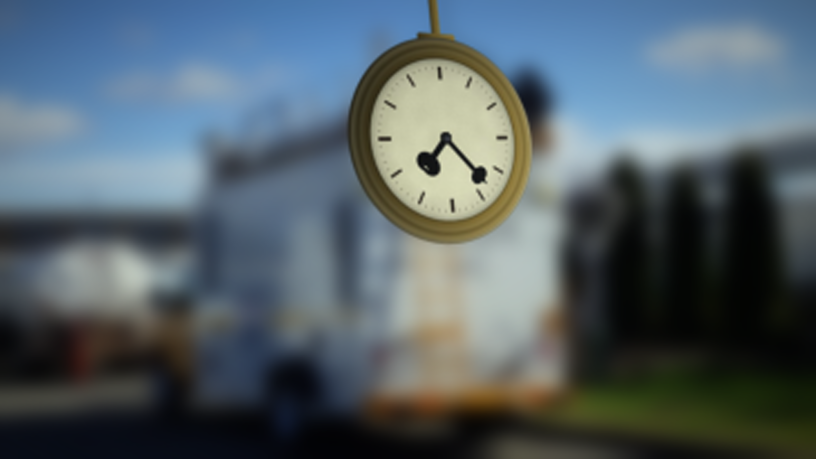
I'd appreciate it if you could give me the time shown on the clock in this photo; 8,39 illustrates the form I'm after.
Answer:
7,23
